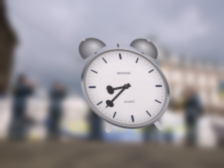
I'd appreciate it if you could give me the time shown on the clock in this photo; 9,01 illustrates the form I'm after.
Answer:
8,38
